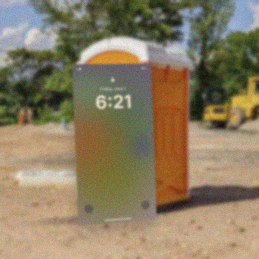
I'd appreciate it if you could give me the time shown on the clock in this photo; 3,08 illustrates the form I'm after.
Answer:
6,21
